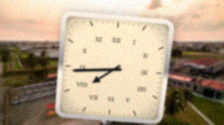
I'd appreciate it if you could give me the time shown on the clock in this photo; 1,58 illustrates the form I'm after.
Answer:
7,44
